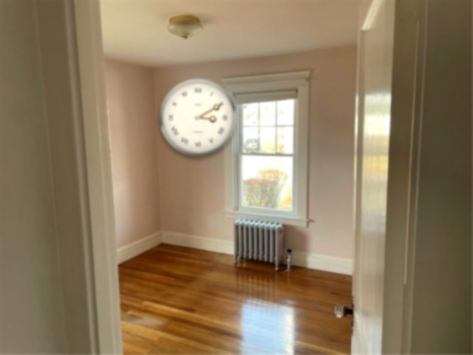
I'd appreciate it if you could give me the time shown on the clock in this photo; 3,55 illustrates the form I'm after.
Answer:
3,10
